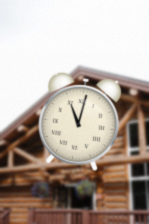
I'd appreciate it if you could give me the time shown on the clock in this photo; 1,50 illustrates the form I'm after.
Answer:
11,01
